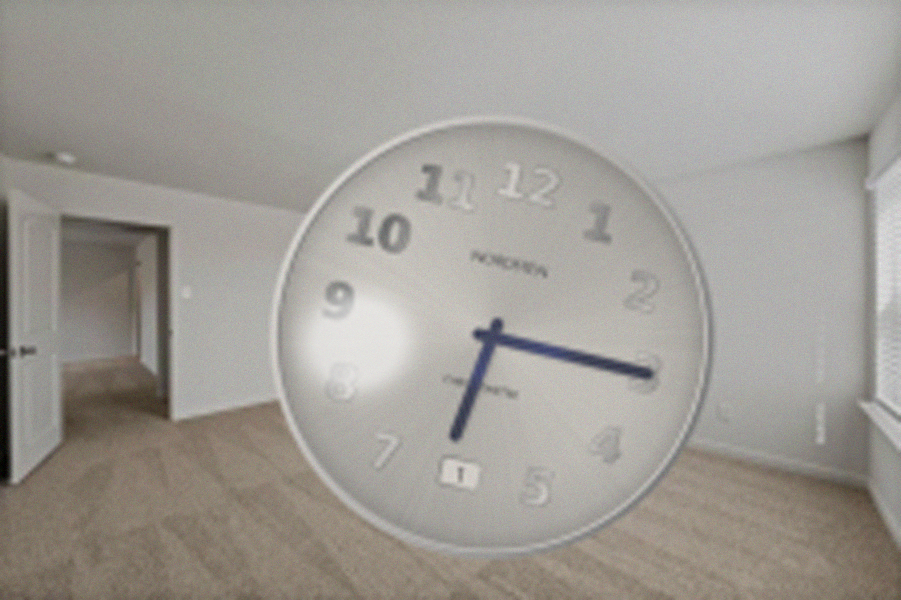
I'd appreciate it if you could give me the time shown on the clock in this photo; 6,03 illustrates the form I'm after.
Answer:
6,15
